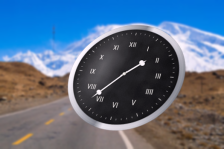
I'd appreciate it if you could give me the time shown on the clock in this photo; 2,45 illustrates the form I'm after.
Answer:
1,37
